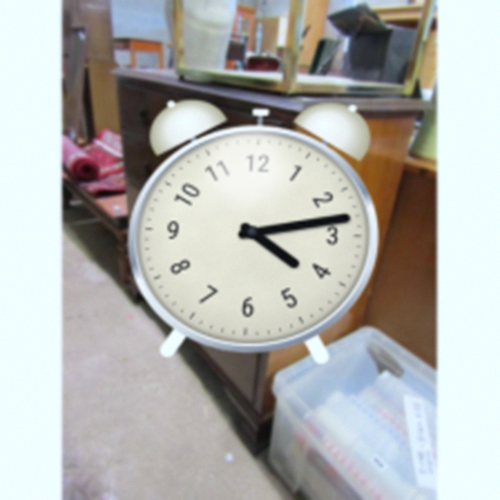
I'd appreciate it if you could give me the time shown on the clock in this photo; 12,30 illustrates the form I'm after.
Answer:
4,13
